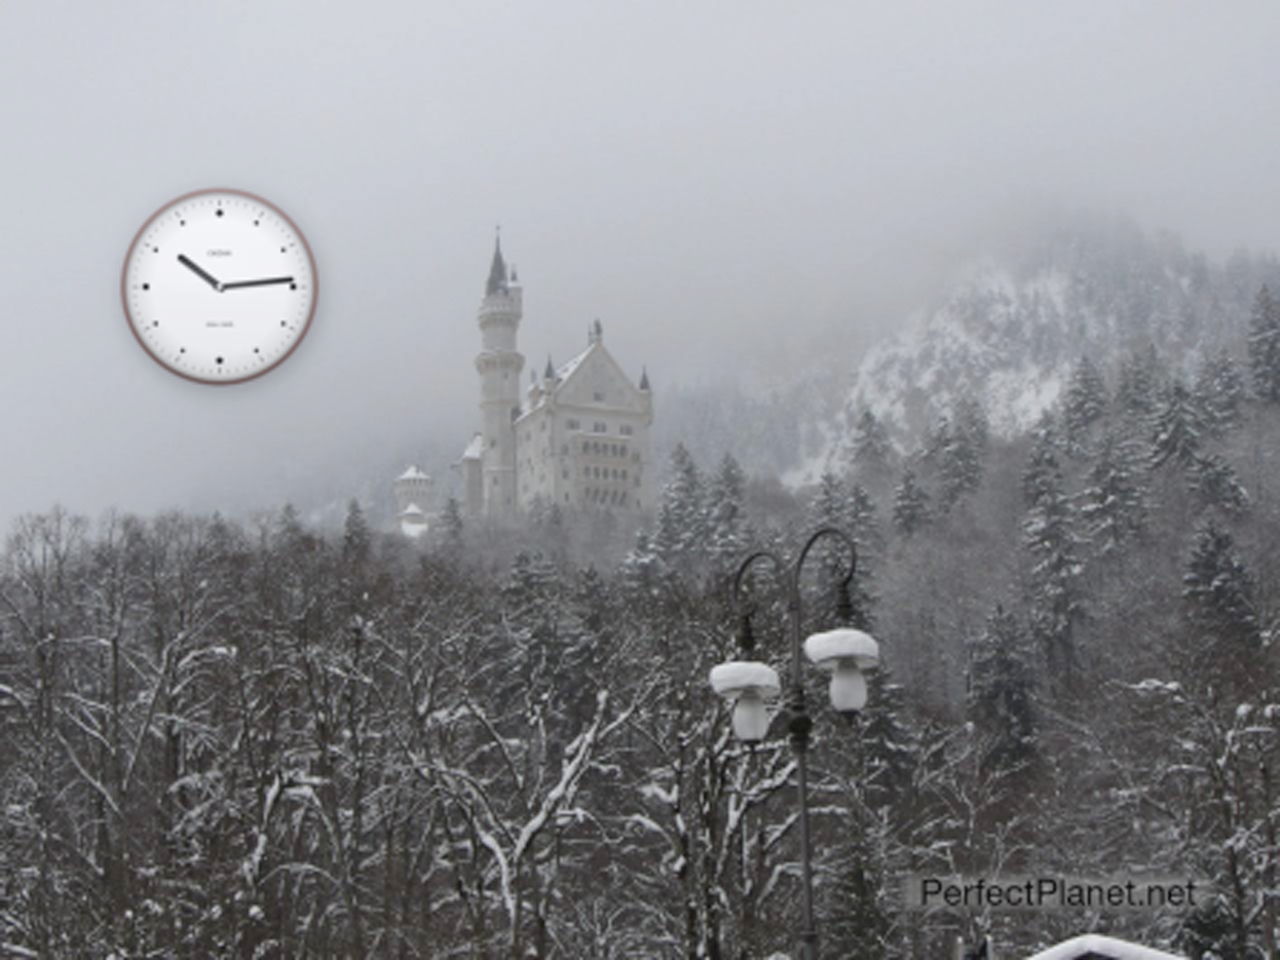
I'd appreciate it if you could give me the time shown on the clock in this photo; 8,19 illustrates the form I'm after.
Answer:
10,14
